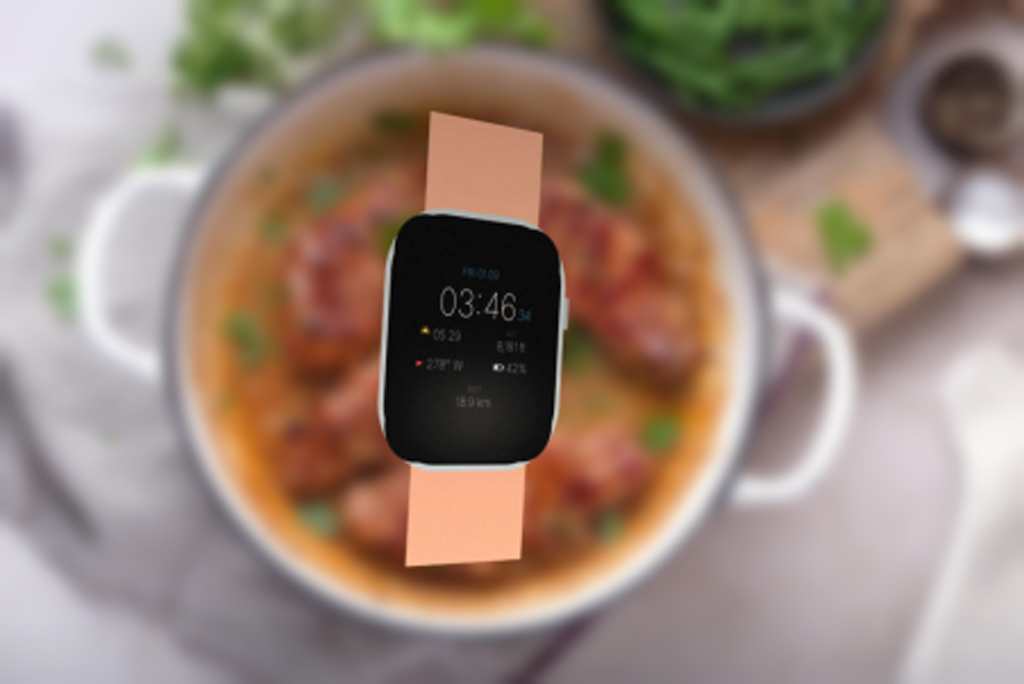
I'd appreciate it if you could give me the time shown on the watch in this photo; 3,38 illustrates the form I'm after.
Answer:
3,46
